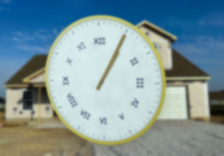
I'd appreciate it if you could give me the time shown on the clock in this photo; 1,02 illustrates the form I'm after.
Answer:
1,05
